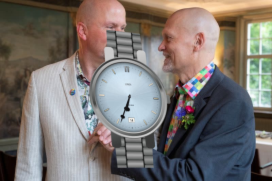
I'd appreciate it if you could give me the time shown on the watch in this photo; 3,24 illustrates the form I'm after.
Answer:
6,34
